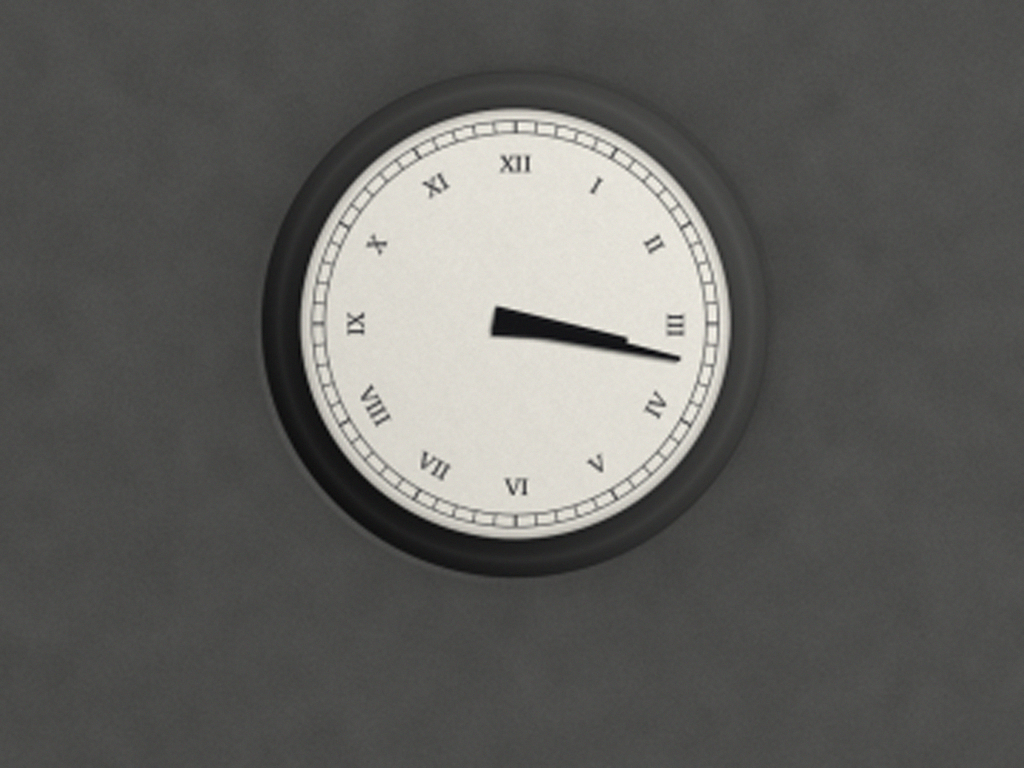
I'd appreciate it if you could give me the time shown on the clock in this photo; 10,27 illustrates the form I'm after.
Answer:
3,17
